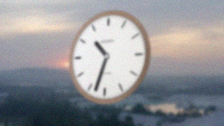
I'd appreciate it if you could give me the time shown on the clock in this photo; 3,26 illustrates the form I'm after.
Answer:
10,33
